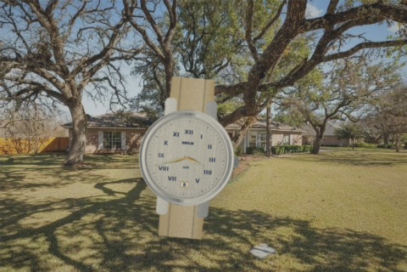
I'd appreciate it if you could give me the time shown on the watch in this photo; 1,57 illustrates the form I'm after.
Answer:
3,42
